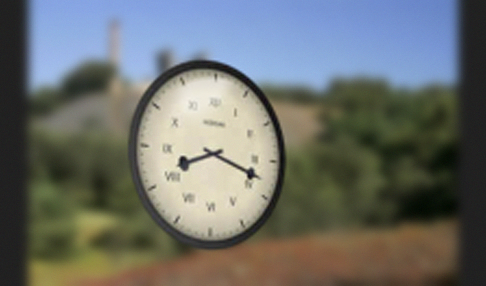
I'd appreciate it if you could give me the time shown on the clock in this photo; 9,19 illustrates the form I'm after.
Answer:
8,18
